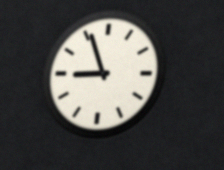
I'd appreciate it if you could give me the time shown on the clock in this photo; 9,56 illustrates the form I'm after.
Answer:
8,56
